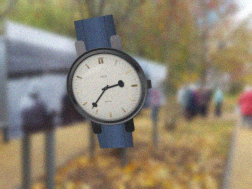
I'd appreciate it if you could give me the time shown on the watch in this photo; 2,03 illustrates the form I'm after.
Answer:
2,37
